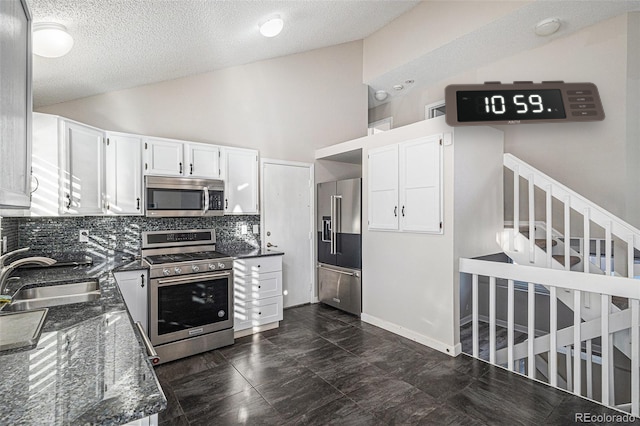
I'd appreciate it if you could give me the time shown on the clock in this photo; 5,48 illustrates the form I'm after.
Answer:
10,59
